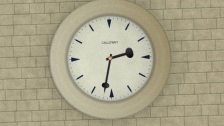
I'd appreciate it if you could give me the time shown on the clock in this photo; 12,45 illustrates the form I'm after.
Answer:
2,32
